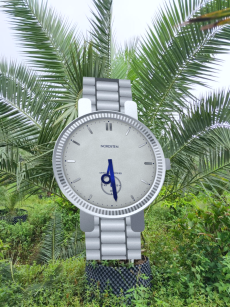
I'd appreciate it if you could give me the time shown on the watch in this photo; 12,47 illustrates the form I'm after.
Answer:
6,29
